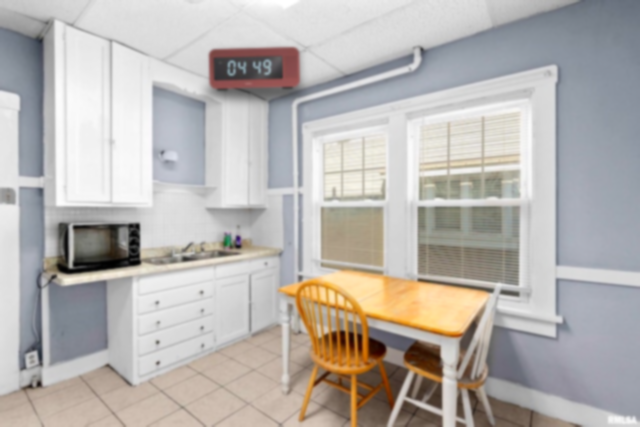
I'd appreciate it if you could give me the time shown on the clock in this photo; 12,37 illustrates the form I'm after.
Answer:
4,49
